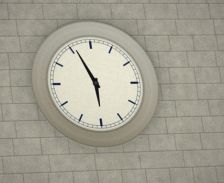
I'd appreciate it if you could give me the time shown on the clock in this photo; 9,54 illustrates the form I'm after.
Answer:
5,56
